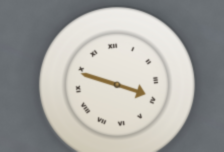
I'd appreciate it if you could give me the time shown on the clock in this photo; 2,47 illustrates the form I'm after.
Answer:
3,49
